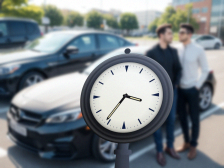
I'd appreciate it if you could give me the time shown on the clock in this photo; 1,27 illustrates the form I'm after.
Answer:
3,36
